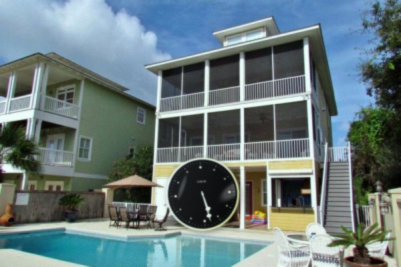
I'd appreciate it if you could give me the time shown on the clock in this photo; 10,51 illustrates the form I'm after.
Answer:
5,28
